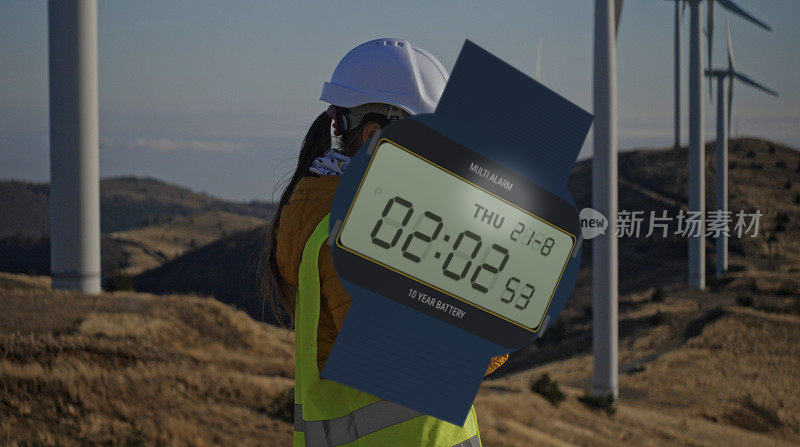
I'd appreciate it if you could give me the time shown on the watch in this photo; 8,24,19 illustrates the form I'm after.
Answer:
2,02,53
